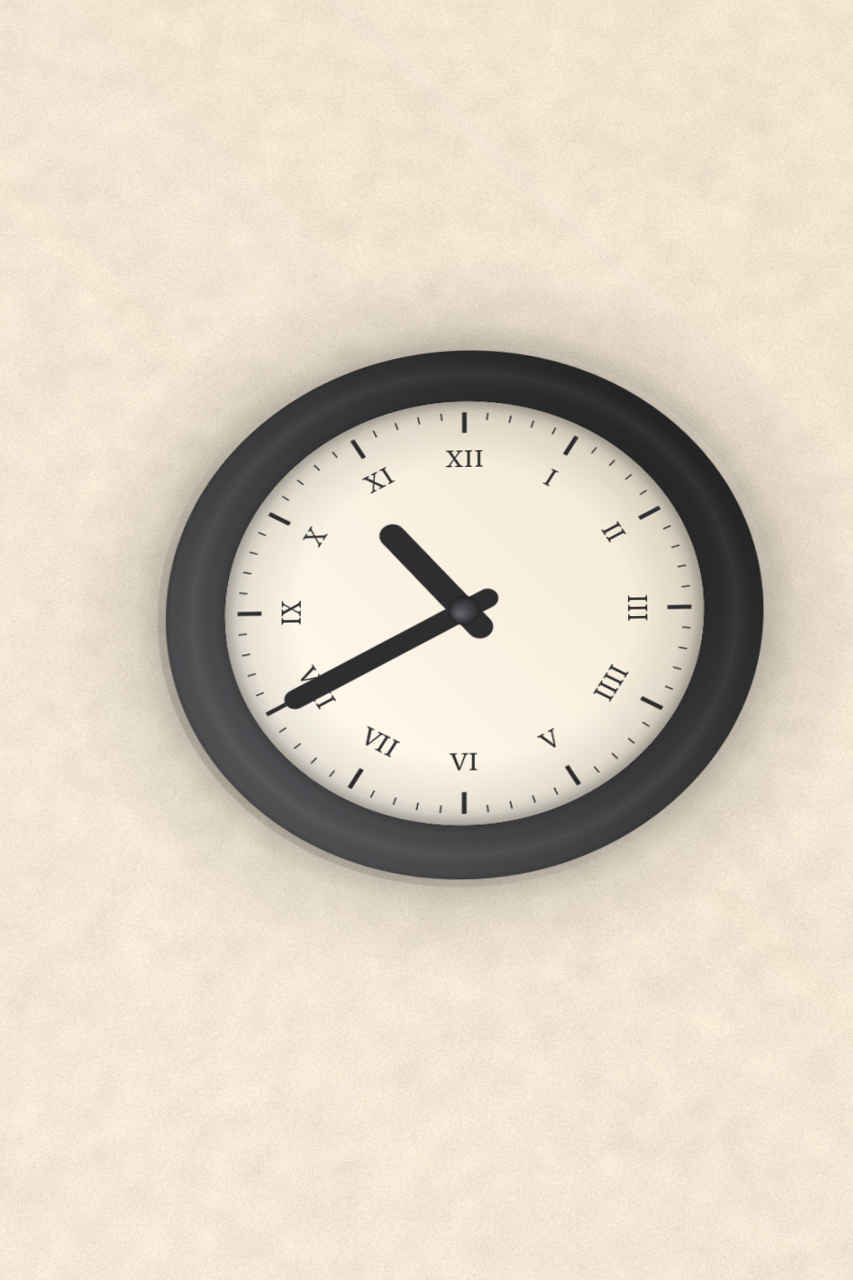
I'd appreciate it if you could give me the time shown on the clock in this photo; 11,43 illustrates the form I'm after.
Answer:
10,40
